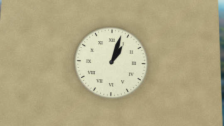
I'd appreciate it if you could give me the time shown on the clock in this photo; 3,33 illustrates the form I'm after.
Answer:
1,03
